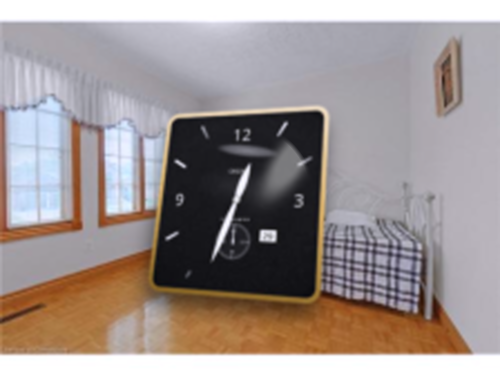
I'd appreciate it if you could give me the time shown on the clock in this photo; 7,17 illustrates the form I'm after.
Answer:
12,33
